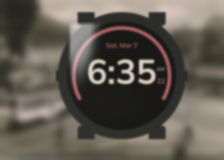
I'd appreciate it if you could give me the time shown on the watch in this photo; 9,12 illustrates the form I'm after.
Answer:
6,35
